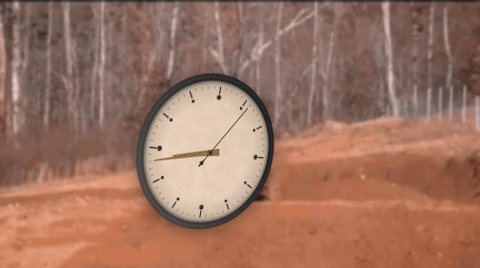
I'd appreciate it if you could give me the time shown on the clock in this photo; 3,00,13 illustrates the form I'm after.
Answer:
8,43,06
